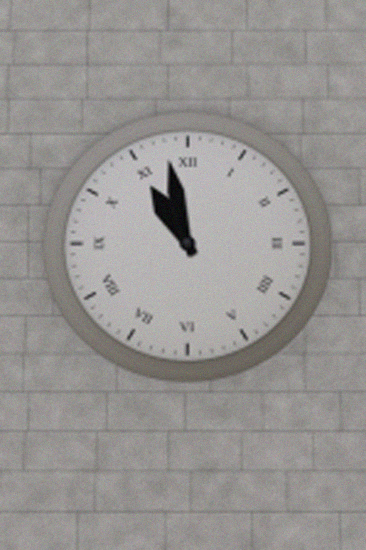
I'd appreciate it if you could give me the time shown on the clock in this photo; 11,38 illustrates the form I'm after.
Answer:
10,58
